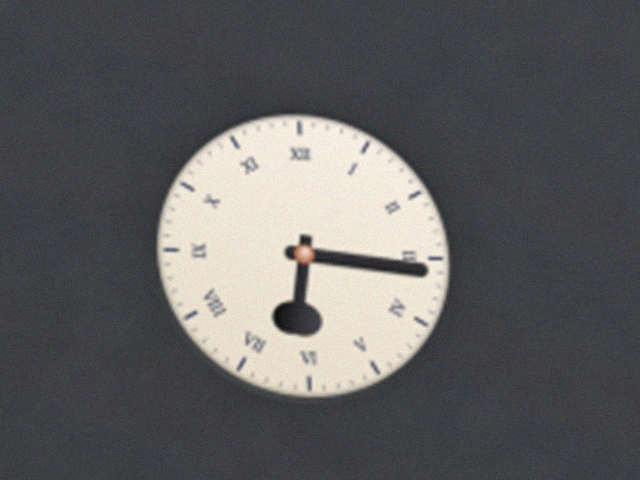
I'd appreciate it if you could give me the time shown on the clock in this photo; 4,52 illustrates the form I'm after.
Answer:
6,16
